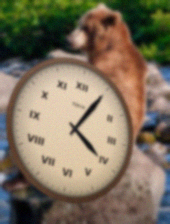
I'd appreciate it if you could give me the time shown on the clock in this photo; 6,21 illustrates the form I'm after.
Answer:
4,05
